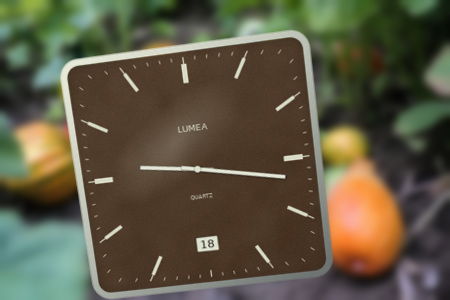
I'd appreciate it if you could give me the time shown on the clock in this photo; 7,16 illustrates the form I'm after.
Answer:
9,17
